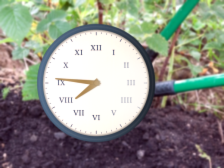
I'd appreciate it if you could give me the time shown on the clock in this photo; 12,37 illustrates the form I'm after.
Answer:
7,46
